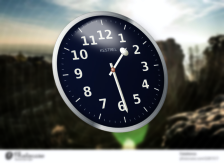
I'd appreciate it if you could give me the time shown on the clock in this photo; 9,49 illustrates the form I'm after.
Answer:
1,29
